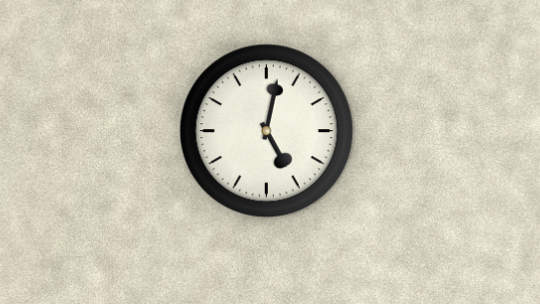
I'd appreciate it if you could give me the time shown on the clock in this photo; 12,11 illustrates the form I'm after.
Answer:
5,02
